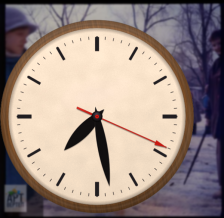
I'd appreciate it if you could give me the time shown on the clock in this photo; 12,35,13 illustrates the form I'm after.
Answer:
7,28,19
